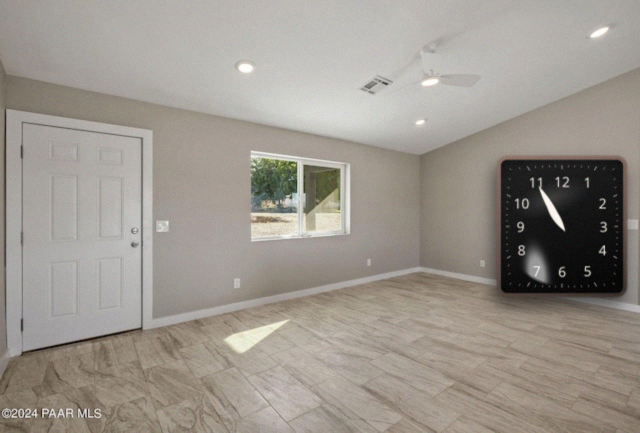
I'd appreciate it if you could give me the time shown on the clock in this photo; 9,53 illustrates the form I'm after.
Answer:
10,55
